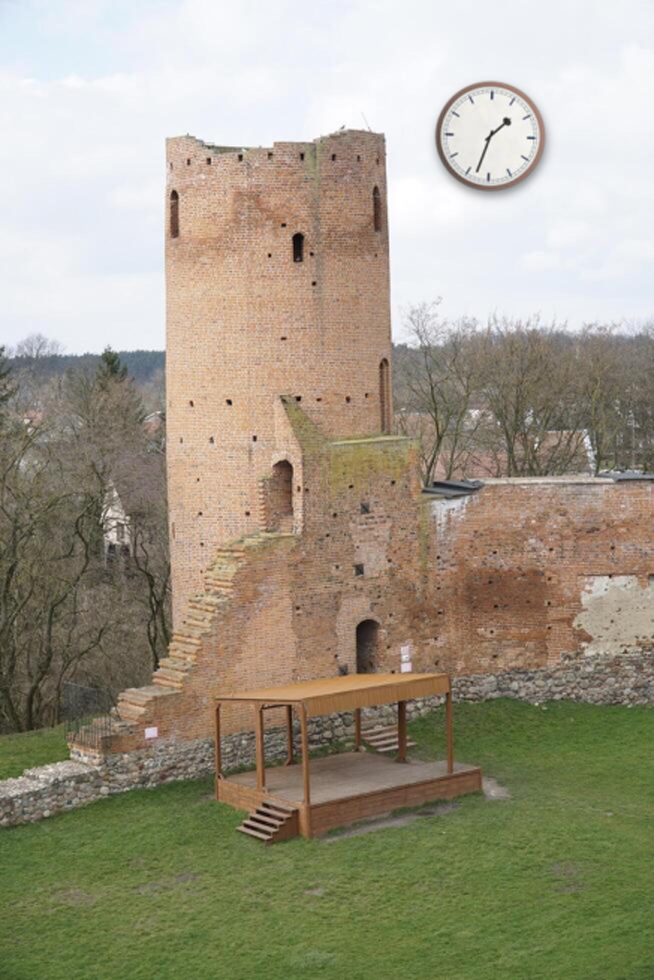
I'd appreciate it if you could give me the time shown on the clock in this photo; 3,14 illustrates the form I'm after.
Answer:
1,33
